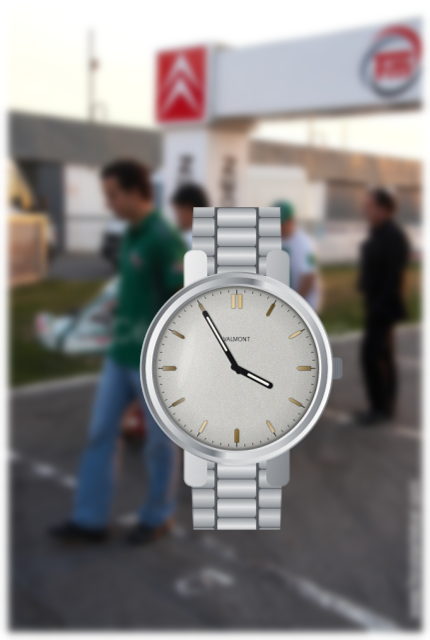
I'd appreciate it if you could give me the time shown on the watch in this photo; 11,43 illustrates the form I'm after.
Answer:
3,55
